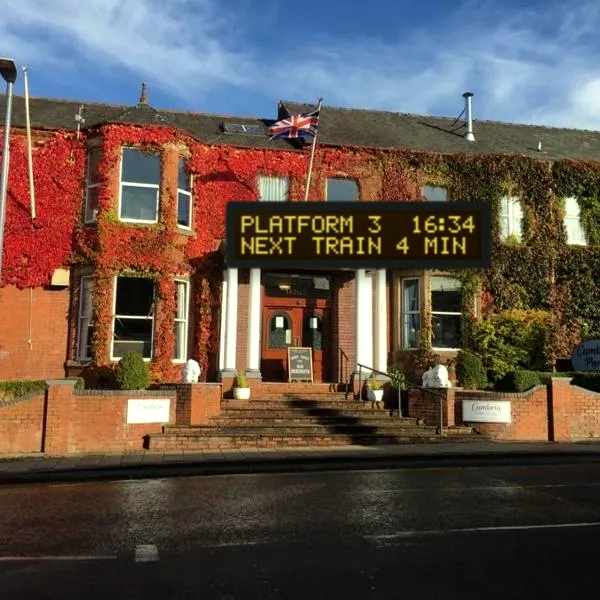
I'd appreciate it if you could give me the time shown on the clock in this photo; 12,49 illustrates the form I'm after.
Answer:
16,34
